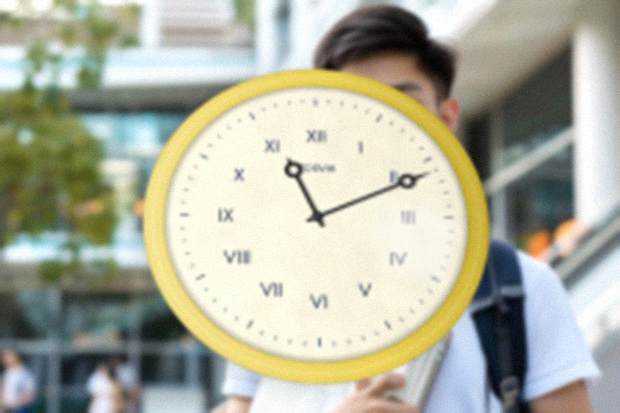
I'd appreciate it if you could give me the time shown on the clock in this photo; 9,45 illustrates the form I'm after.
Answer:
11,11
